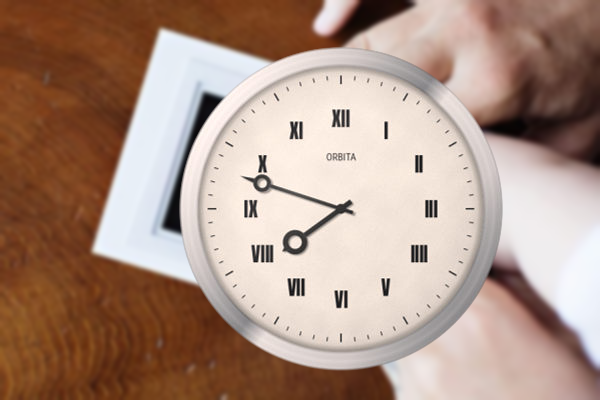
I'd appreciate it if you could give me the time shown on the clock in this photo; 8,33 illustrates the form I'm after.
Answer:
7,48
